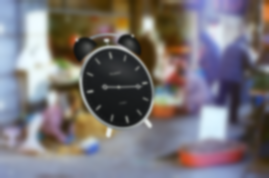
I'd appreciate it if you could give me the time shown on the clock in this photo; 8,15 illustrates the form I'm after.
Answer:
9,16
